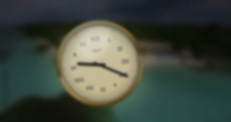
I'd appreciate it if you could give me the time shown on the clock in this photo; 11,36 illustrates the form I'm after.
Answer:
9,20
